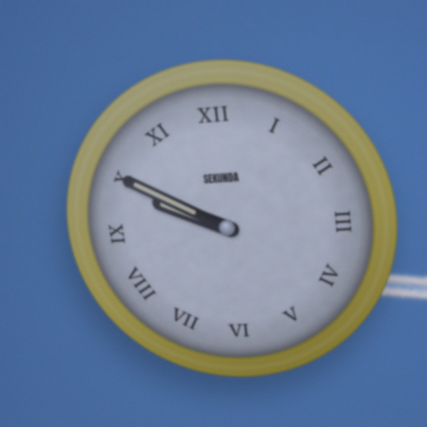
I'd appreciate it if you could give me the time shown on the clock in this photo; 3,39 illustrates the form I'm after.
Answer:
9,50
